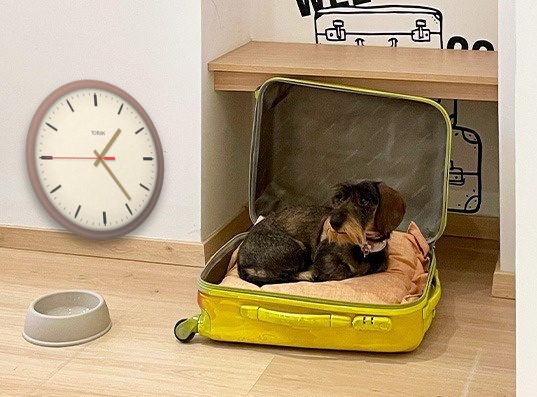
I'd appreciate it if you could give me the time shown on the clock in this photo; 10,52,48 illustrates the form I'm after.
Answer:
1,23,45
